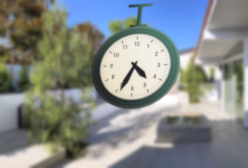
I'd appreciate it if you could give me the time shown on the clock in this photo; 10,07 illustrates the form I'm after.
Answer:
4,34
